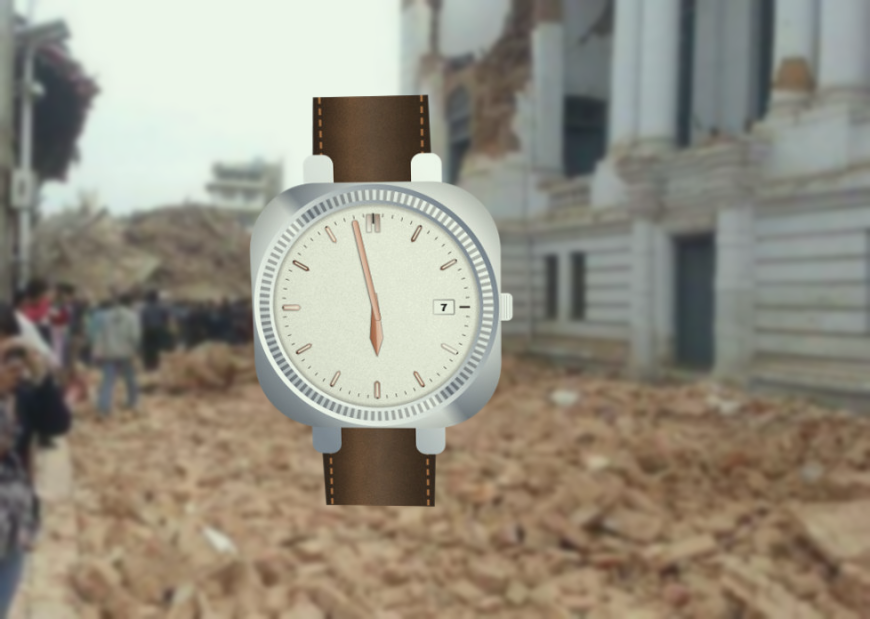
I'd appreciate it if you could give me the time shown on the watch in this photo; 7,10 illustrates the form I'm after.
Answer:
5,58
